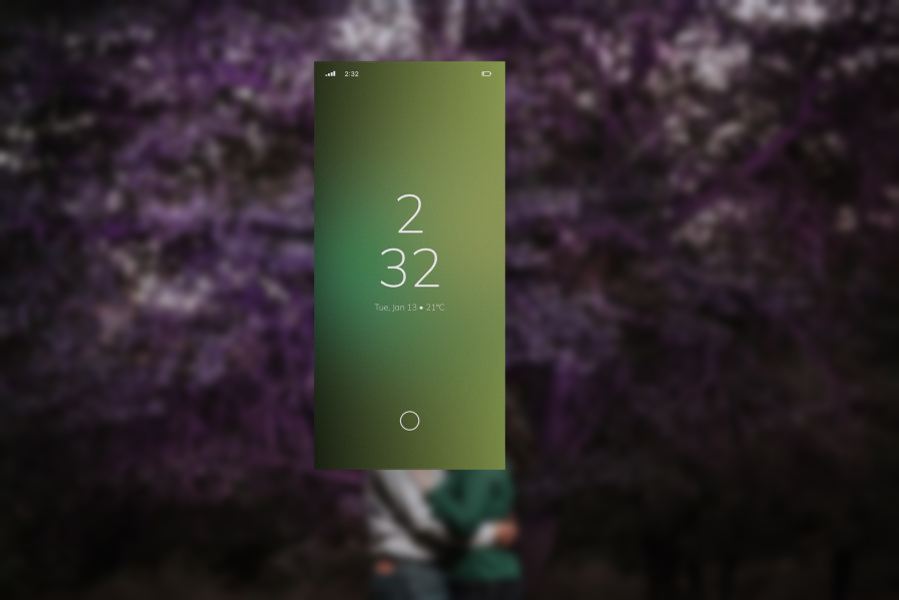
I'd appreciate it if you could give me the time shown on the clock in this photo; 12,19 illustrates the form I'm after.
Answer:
2,32
